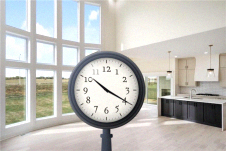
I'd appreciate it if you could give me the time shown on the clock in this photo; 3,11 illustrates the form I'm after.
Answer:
10,20
